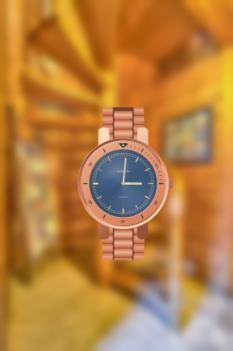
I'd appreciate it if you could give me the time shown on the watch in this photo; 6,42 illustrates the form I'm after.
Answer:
3,01
